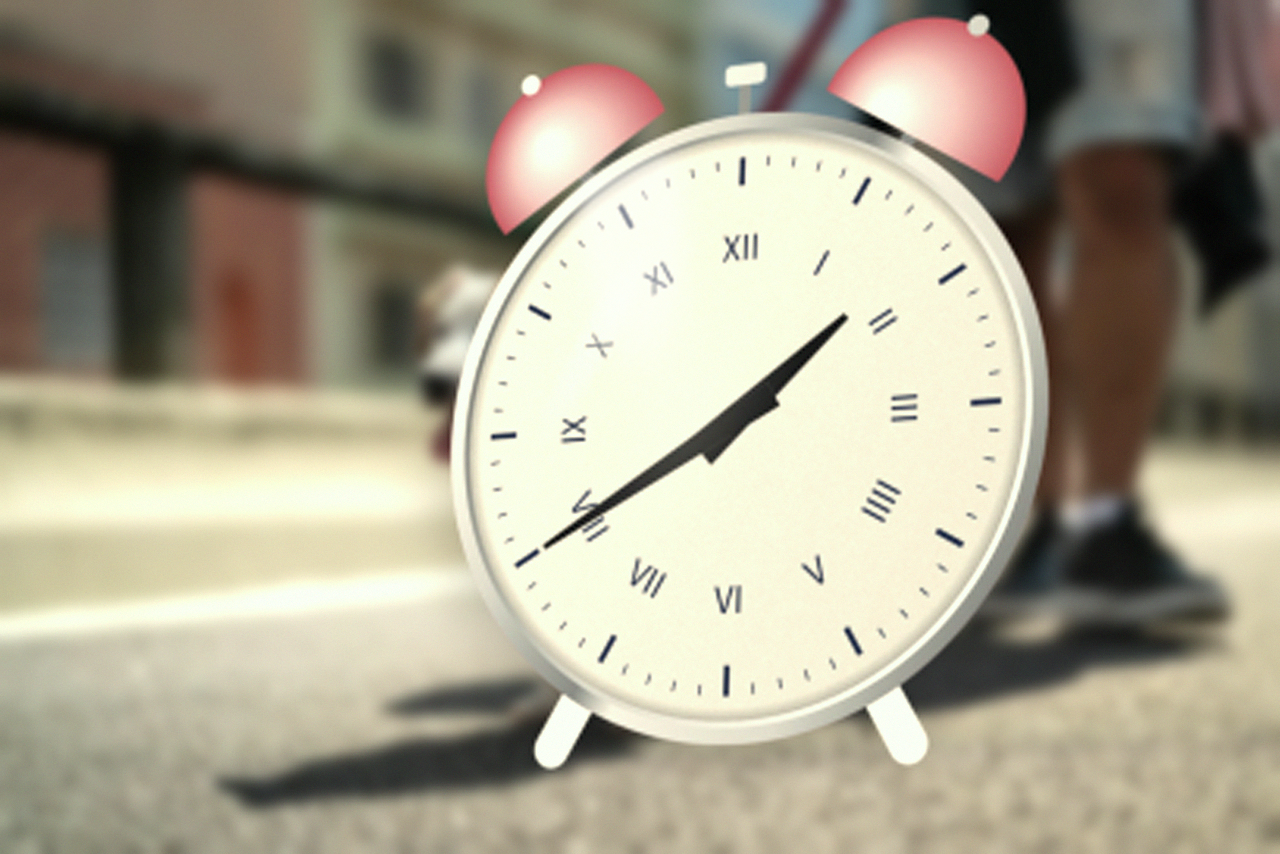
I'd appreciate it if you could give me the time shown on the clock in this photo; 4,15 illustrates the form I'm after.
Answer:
1,40
